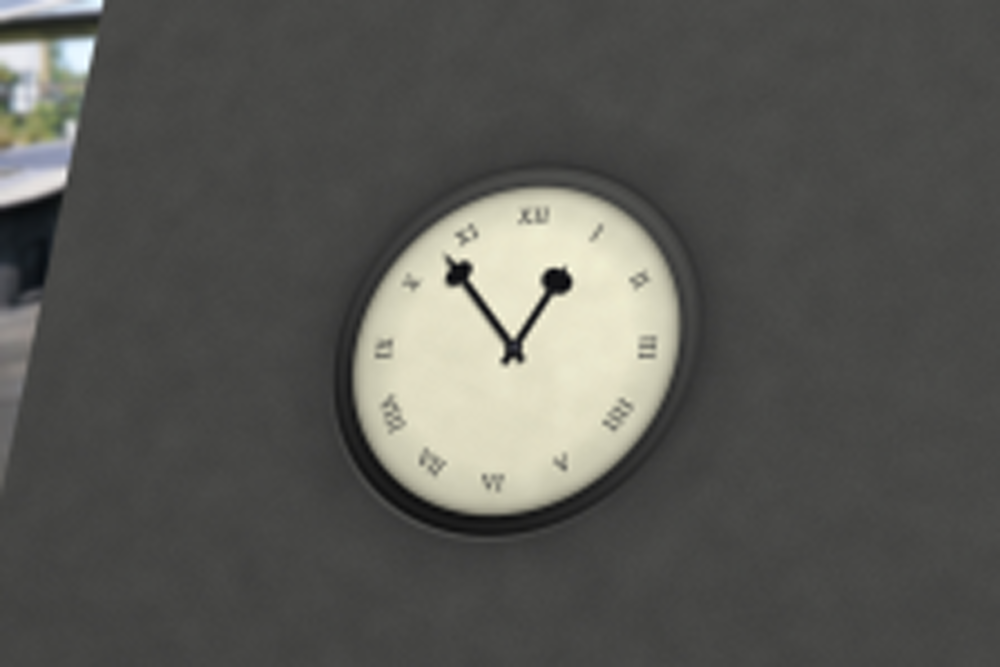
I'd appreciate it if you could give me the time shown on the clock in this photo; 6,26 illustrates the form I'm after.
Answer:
12,53
